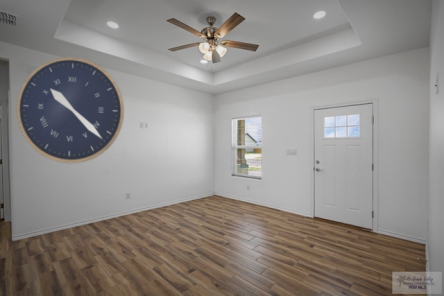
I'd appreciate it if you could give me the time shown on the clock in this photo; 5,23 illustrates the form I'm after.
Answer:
10,22
